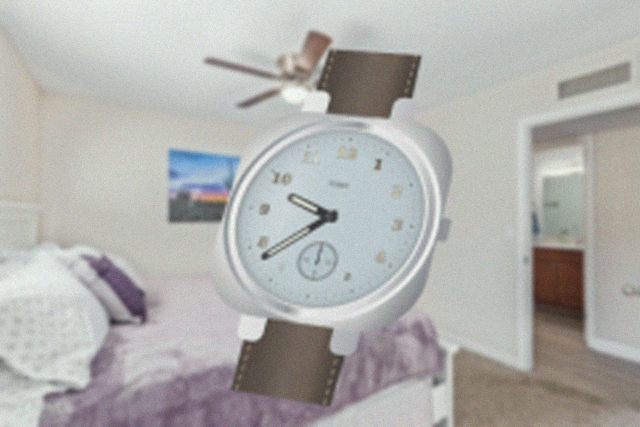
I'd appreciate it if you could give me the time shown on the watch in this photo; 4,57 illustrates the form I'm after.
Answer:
9,38
